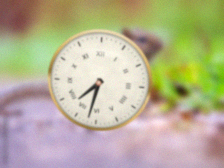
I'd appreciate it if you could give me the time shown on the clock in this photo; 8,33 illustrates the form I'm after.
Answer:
7,32
